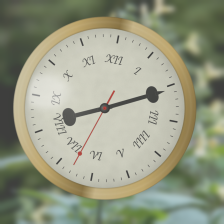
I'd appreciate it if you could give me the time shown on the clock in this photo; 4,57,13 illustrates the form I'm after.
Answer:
8,10,33
